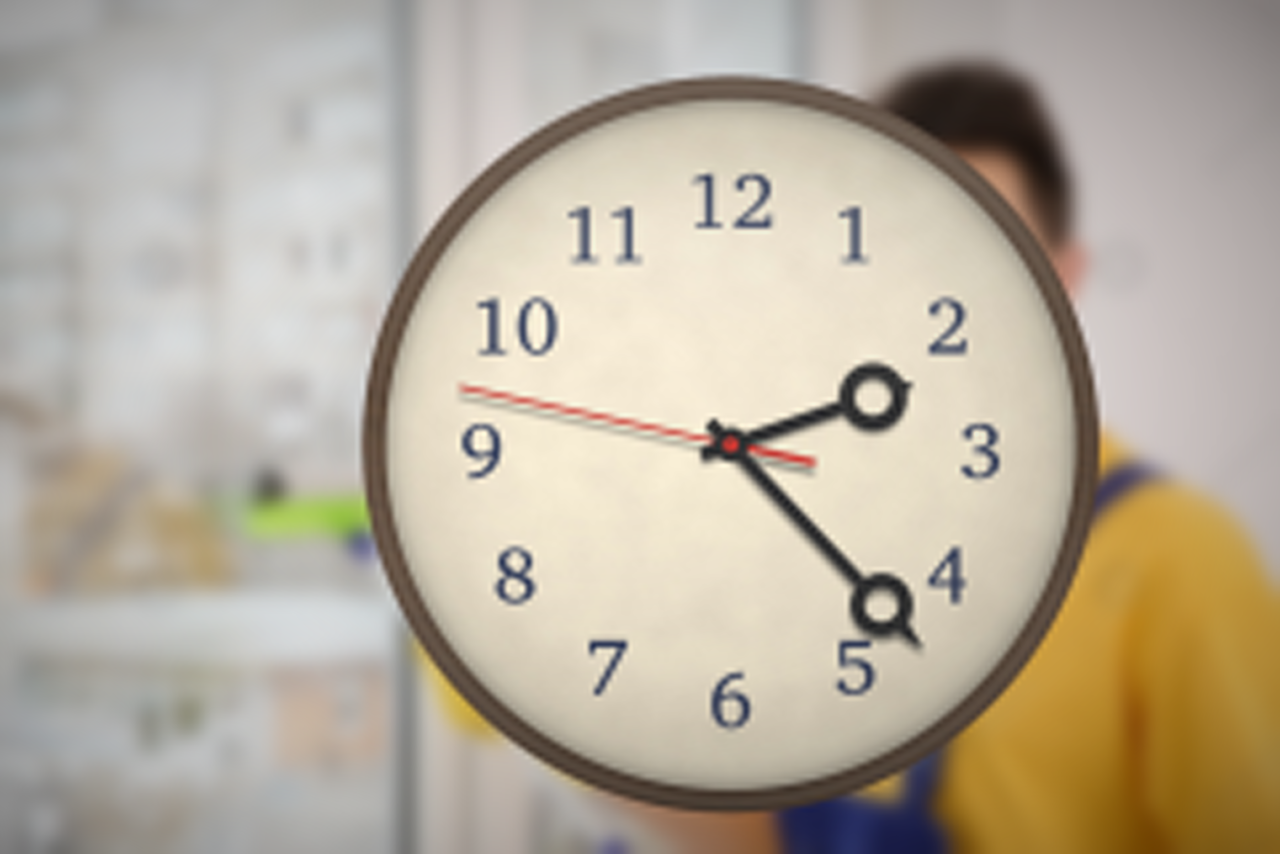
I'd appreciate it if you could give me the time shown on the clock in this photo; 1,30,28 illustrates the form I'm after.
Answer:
2,22,47
